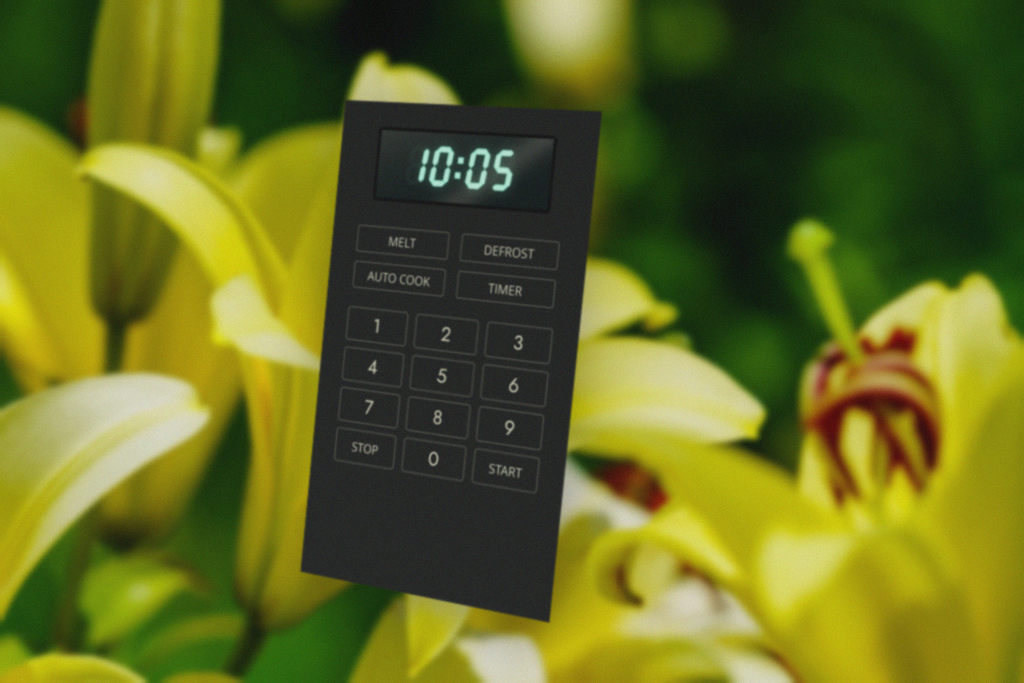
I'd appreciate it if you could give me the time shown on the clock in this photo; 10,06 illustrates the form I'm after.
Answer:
10,05
